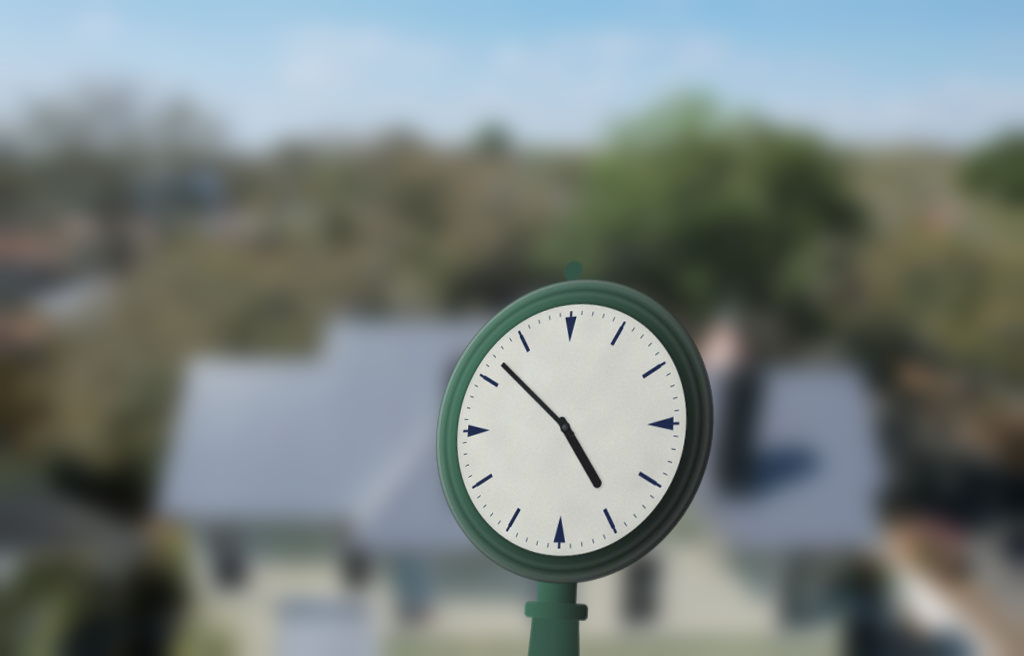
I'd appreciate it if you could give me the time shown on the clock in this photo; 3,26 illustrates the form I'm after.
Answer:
4,52
